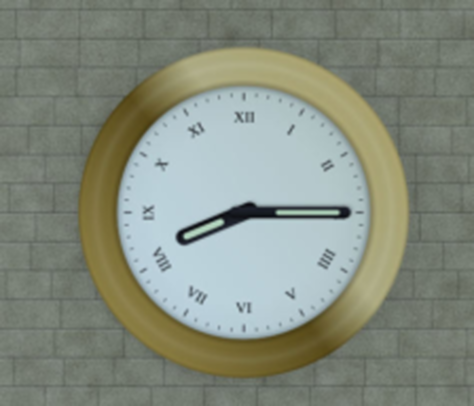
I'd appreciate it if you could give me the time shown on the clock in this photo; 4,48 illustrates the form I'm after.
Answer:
8,15
